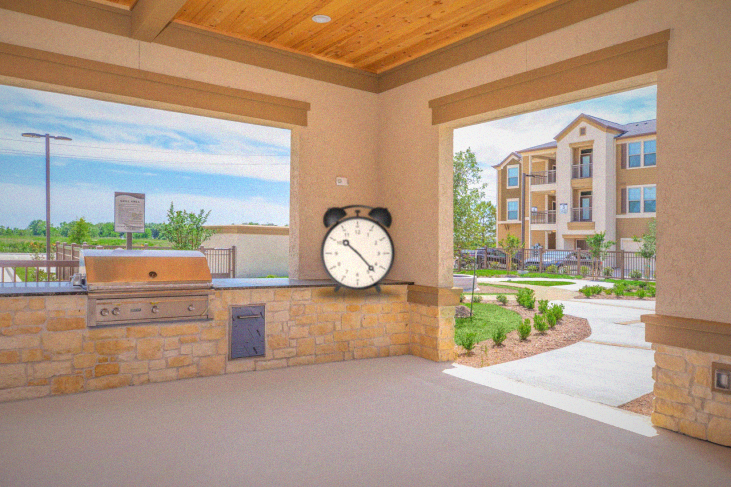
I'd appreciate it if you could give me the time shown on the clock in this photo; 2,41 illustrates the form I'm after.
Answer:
10,23
